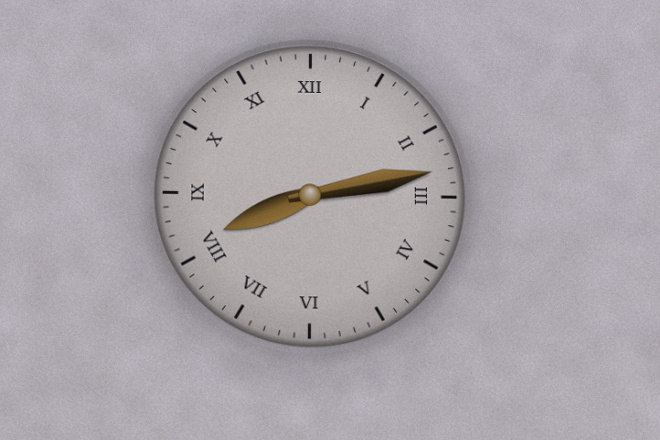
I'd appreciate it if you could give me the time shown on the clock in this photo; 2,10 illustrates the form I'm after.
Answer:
8,13
